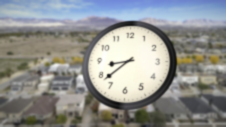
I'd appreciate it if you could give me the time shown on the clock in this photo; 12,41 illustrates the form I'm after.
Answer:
8,38
